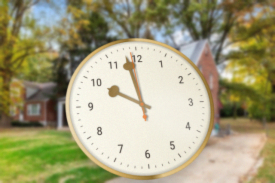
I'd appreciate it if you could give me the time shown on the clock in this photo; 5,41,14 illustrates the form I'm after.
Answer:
9,57,59
